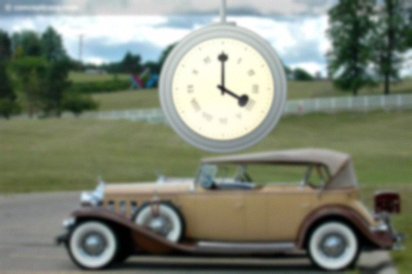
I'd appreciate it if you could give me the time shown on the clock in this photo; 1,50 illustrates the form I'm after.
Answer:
4,00
